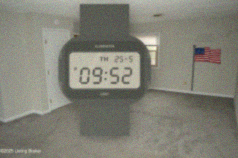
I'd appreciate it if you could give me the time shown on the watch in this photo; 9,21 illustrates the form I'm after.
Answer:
9,52
